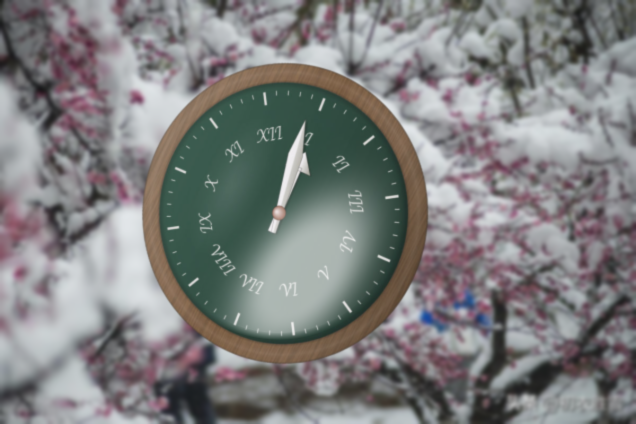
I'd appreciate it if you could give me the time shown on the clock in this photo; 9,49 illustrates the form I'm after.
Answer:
1,04
